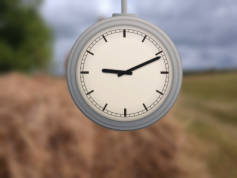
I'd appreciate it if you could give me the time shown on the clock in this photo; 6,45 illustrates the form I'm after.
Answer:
9,11
